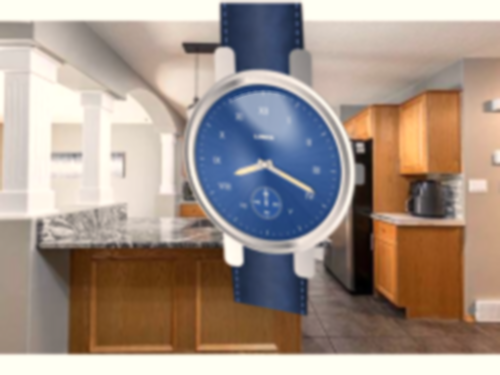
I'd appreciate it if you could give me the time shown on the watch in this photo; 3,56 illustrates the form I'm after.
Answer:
8,19
